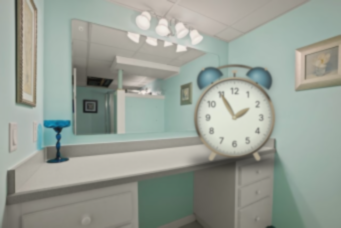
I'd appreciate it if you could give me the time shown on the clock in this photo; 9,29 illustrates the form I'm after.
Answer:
1,55
